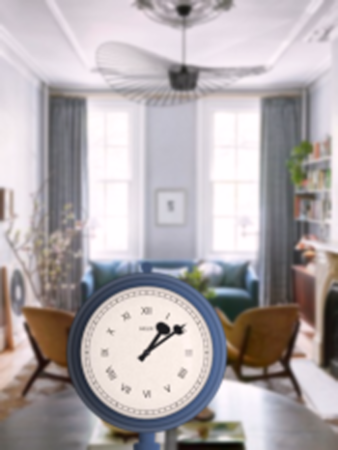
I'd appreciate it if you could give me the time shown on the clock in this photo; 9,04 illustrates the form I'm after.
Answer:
1,09
